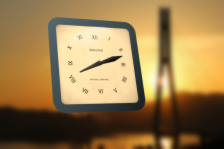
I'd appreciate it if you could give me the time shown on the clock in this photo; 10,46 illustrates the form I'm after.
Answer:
8,12
